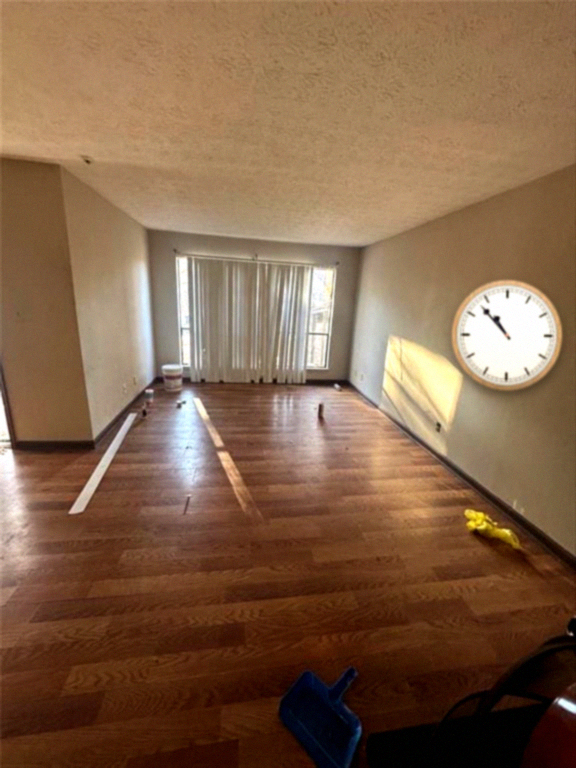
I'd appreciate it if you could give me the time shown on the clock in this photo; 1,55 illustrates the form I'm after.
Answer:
10,53
